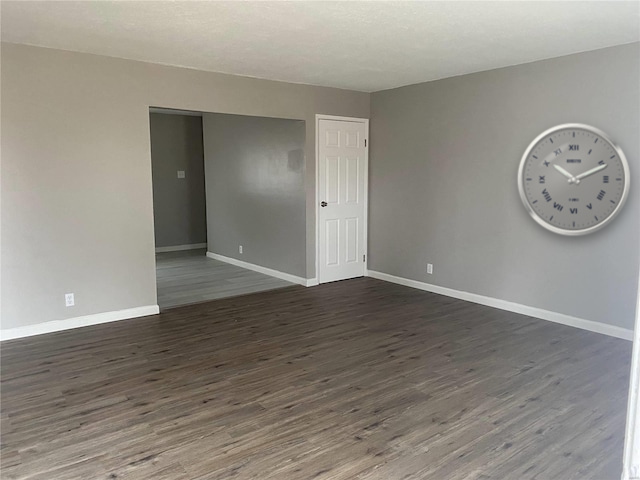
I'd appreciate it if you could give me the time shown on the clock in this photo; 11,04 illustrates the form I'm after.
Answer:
10,11
